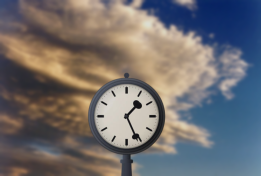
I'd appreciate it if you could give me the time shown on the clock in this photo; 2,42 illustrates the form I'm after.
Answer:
1,26
